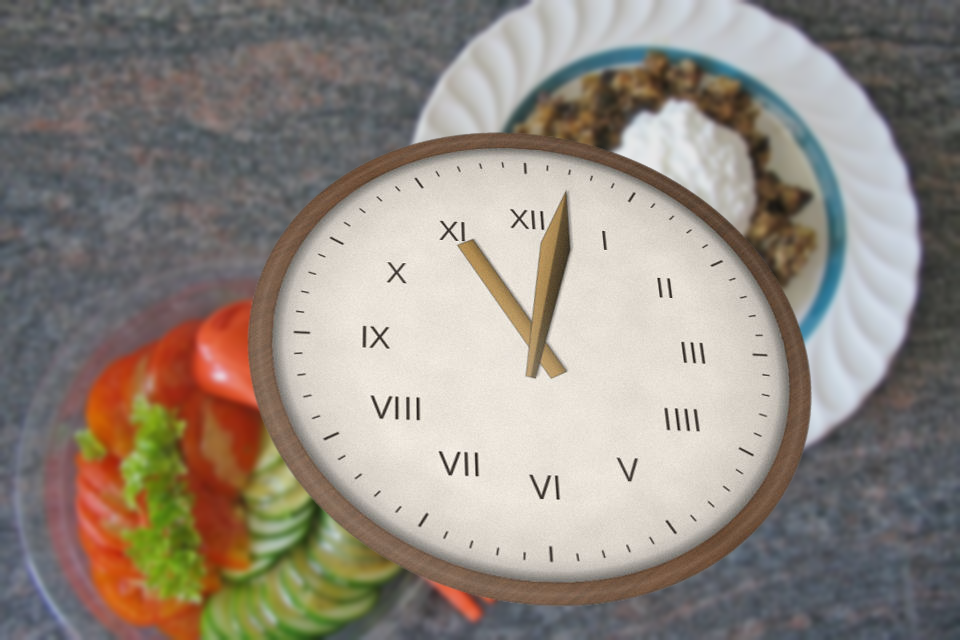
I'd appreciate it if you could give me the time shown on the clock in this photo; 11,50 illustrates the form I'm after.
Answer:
11,02
